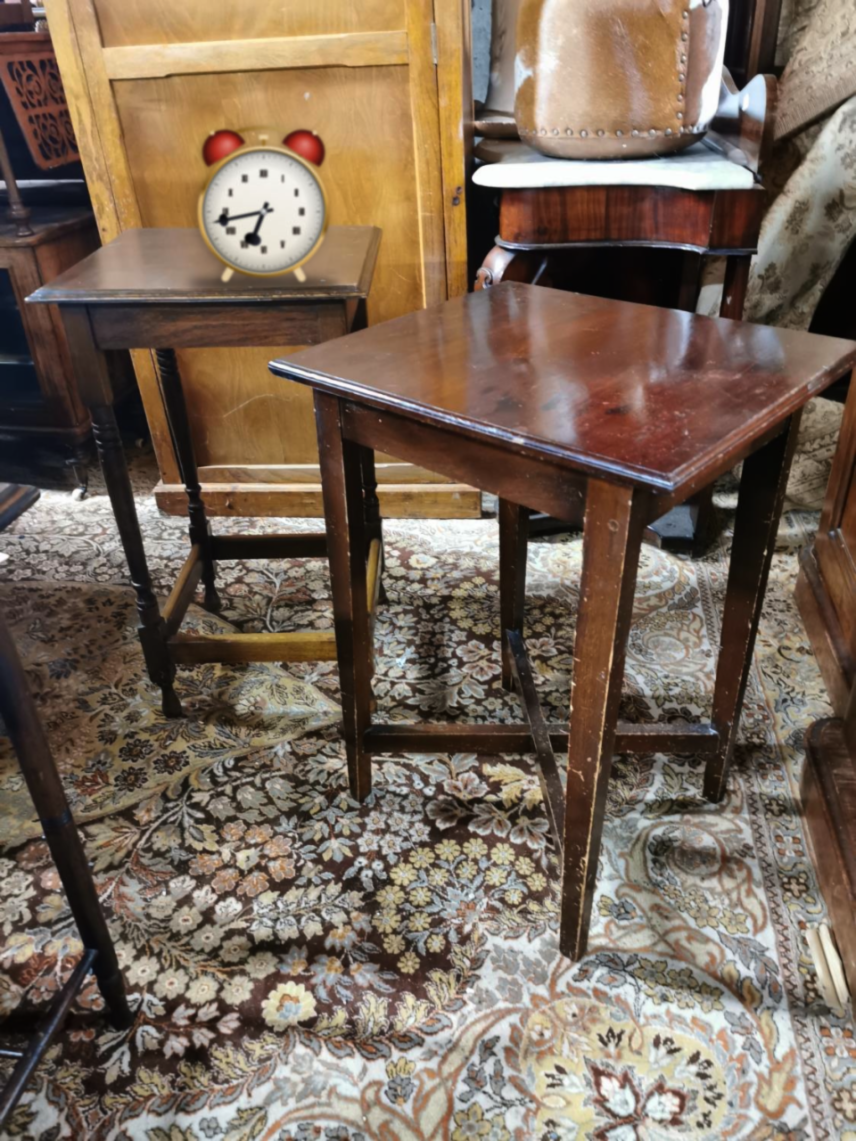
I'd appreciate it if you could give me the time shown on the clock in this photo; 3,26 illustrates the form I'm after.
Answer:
6,43
